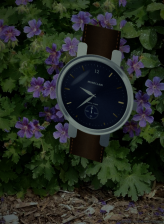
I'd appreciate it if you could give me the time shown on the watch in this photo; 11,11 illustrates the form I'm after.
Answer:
9,37
